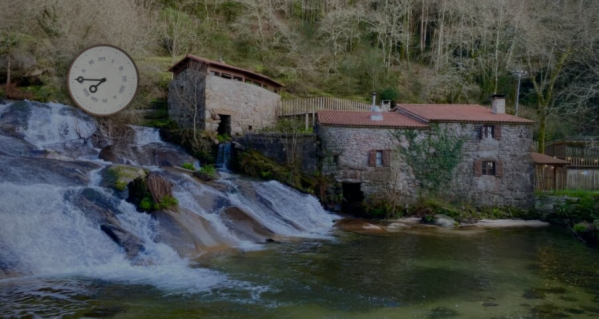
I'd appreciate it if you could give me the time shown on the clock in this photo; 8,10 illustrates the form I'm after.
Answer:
7,46
